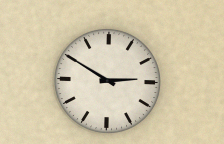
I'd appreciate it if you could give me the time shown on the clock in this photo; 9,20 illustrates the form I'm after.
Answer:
2,50
